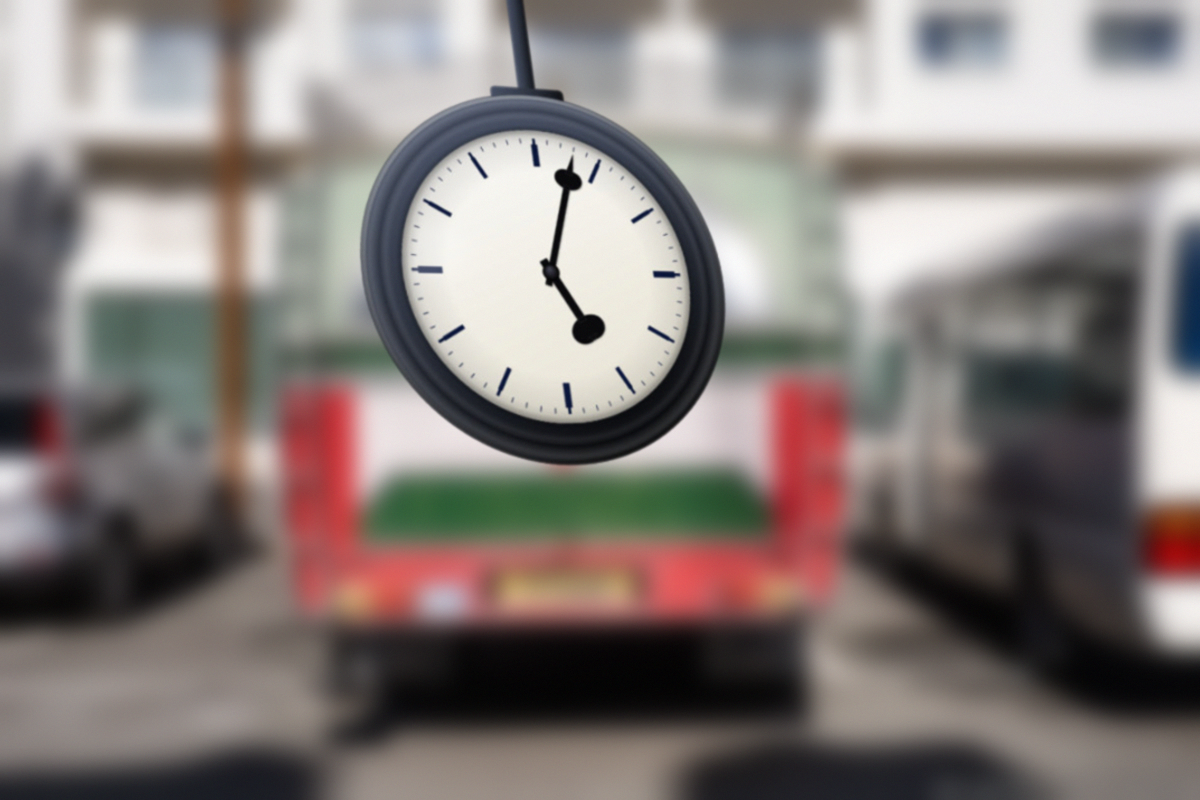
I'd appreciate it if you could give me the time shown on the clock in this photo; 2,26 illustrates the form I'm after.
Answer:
5,03
